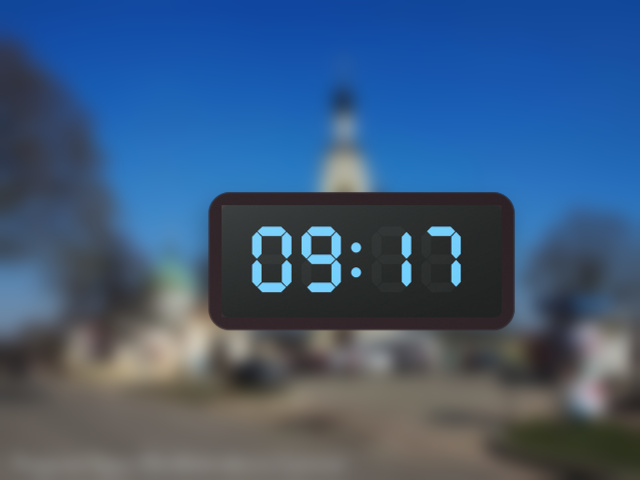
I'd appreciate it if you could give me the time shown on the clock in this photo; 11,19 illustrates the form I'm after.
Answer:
9,17
